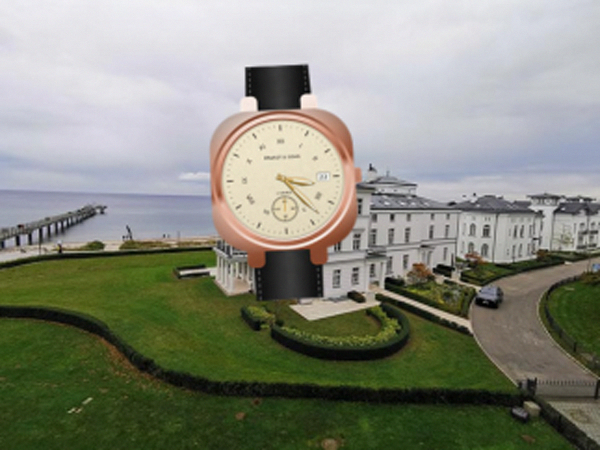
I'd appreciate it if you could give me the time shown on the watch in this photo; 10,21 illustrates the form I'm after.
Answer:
3,23
